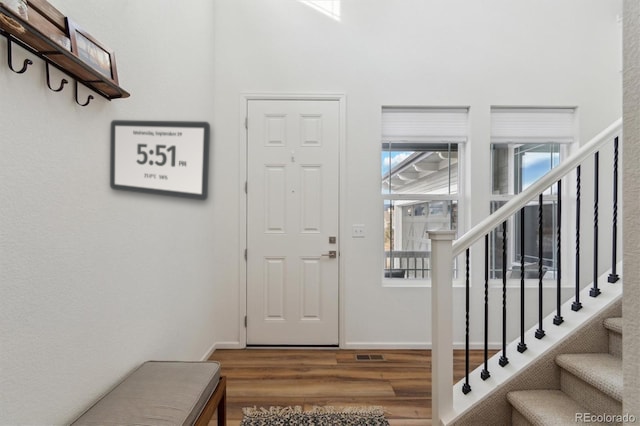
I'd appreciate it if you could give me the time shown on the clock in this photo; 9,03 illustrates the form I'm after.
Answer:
5,51
